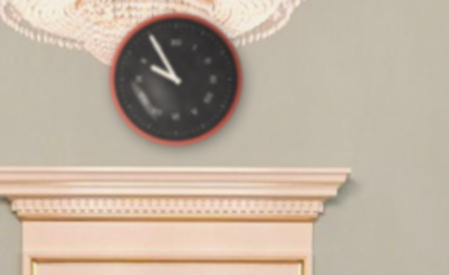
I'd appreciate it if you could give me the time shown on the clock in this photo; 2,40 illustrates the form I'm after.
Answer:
9,55
